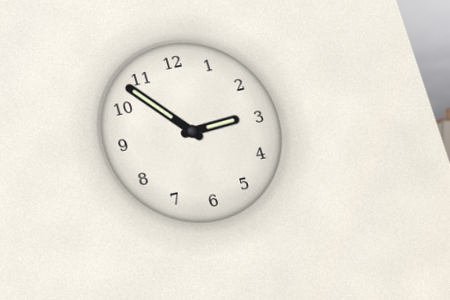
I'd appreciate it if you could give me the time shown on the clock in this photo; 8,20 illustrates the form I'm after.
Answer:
2,53
